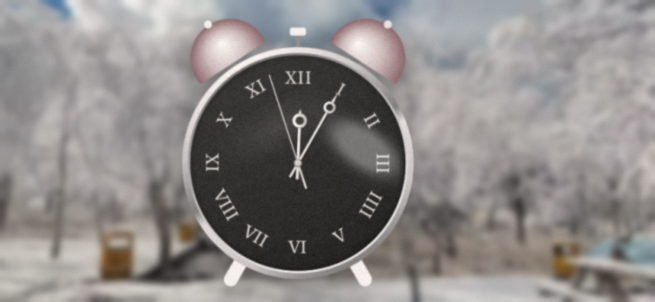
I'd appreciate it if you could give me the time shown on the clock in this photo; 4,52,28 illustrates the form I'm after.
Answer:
12,04,57
